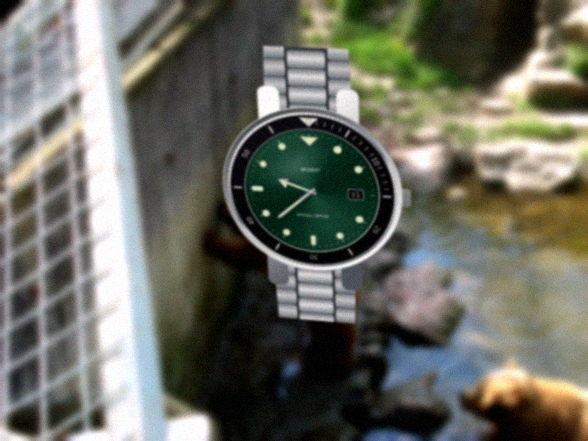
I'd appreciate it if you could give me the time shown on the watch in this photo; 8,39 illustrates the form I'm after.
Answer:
9,38
